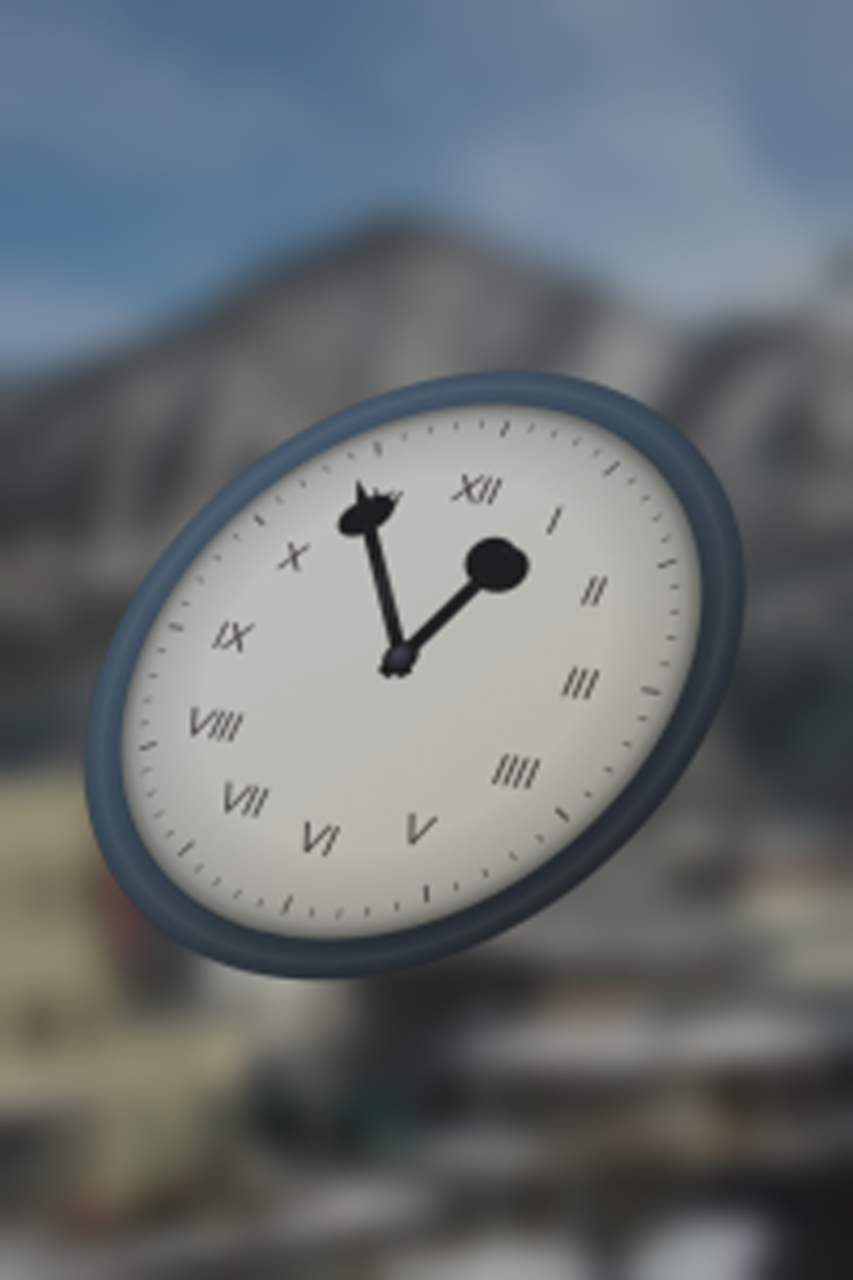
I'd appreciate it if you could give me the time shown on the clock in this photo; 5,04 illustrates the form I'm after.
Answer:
12,54
